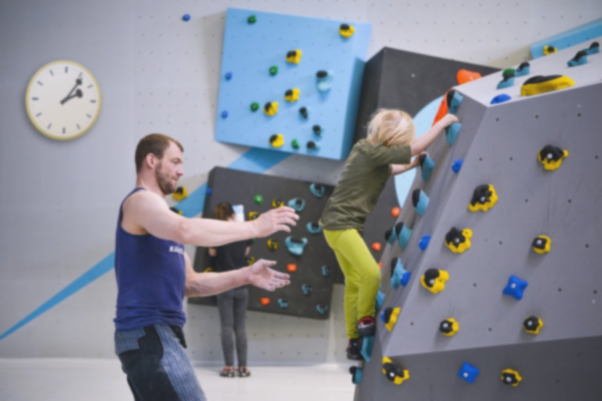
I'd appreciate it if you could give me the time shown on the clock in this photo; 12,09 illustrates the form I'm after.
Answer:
2,06
